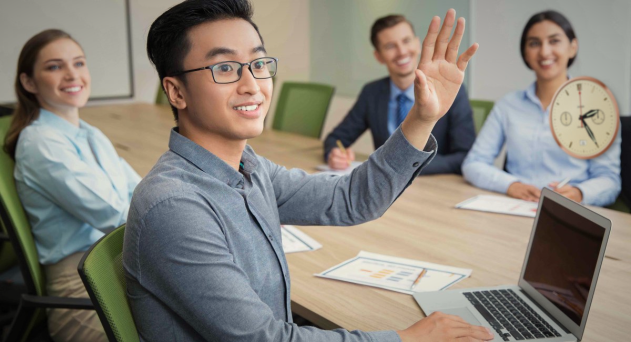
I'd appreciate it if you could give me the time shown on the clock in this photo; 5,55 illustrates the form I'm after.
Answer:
2,25
